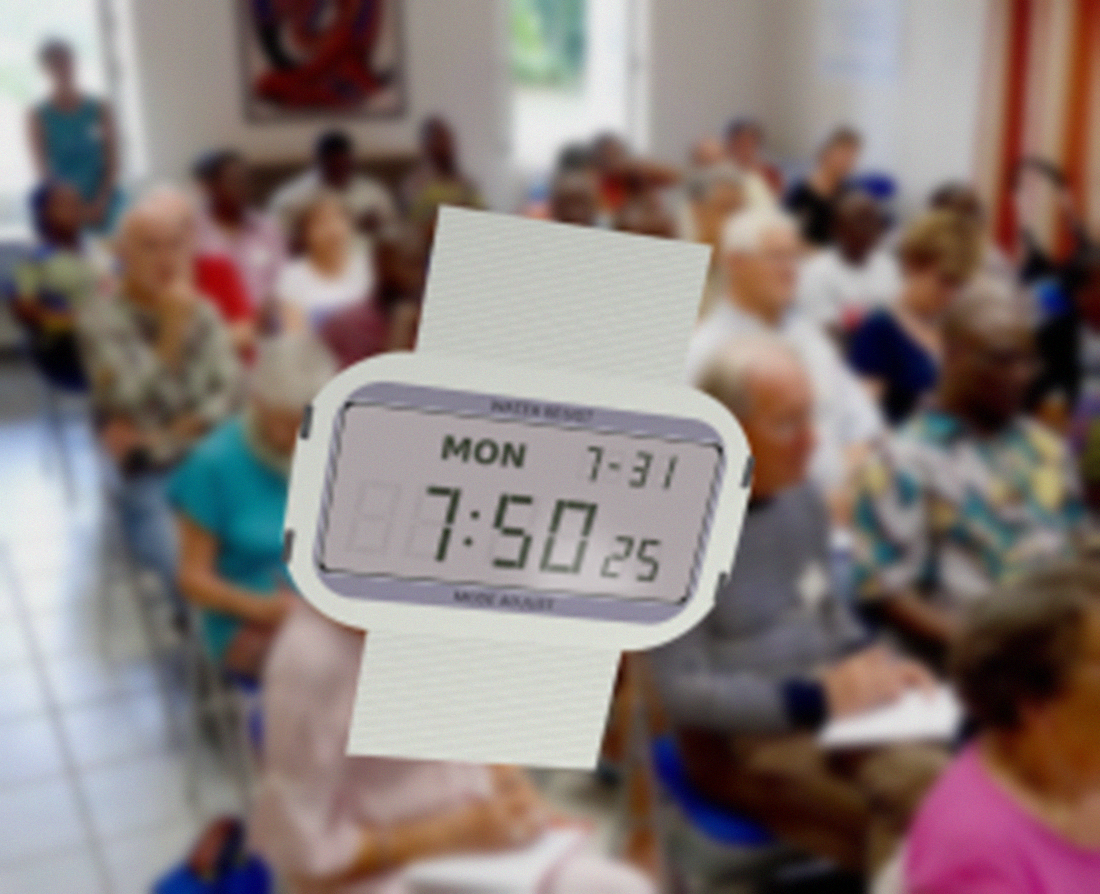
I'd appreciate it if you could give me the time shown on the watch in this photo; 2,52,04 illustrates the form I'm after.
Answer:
7,50,25
